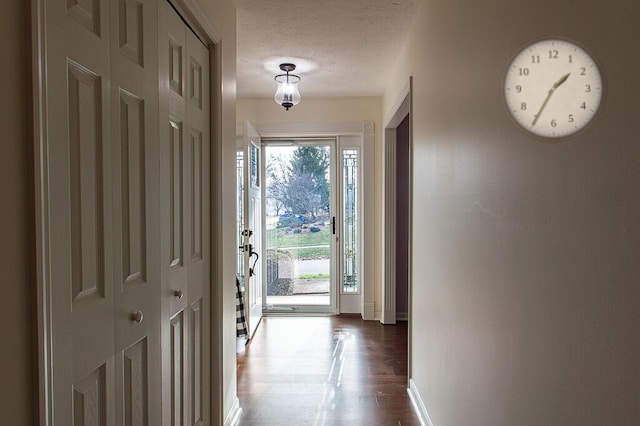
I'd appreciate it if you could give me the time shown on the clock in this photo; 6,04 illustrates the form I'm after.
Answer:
1,35
